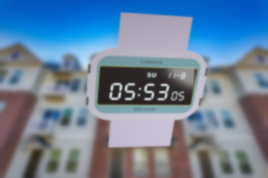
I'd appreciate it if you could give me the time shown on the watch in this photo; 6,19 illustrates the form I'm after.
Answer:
5,53
